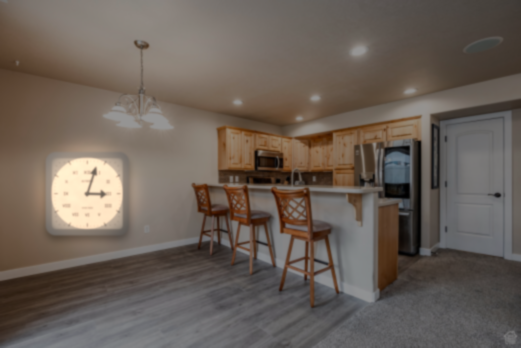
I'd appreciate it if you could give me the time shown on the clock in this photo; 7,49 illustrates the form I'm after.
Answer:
3,03
